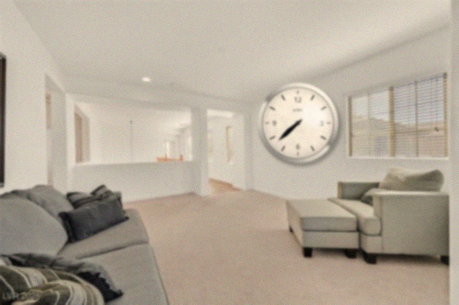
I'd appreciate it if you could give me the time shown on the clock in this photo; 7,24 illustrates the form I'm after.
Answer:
7,38
